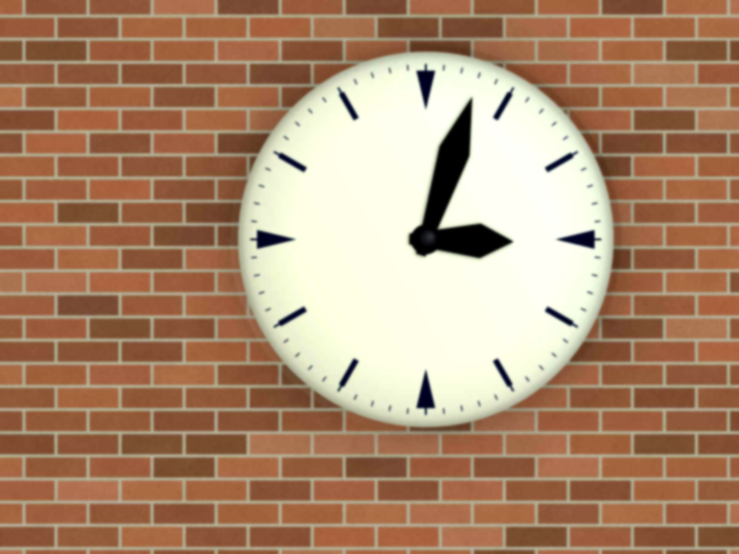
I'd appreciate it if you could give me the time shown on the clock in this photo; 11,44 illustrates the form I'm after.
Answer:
3,03
